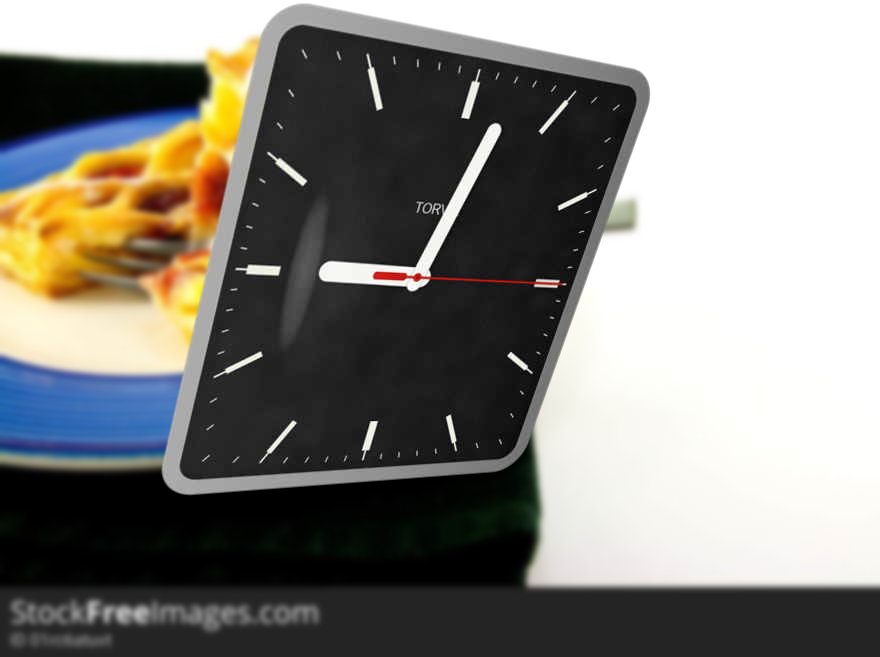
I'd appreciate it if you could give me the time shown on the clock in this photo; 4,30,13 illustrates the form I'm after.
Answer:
9,02,15
